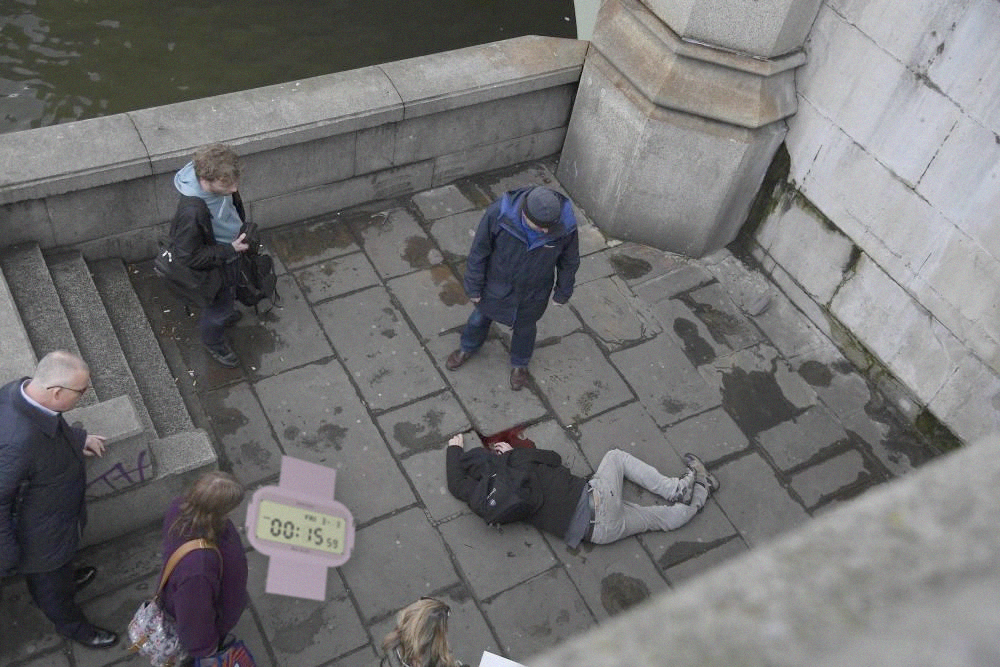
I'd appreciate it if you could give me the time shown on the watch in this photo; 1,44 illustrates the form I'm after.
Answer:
0,15
